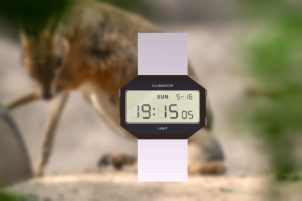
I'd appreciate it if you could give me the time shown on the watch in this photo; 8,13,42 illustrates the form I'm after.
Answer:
19,15,05
